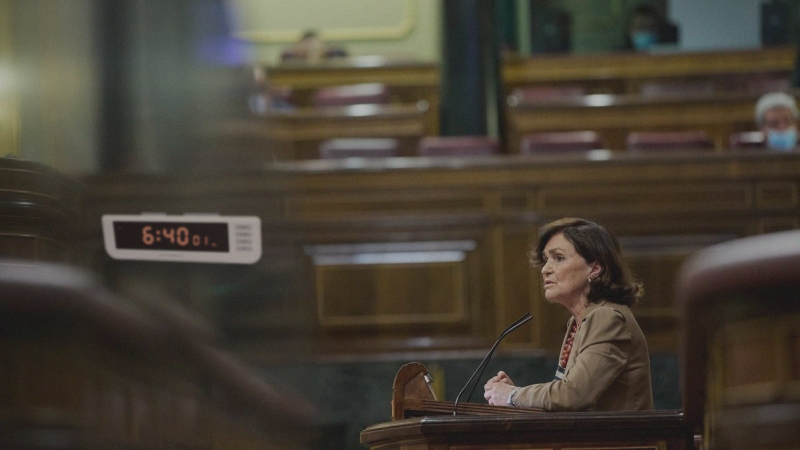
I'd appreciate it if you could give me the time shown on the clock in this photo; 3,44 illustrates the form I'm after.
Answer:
6,40
